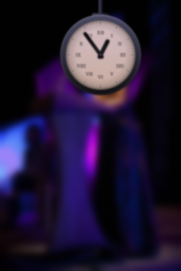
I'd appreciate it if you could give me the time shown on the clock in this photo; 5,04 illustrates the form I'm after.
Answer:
12,54
